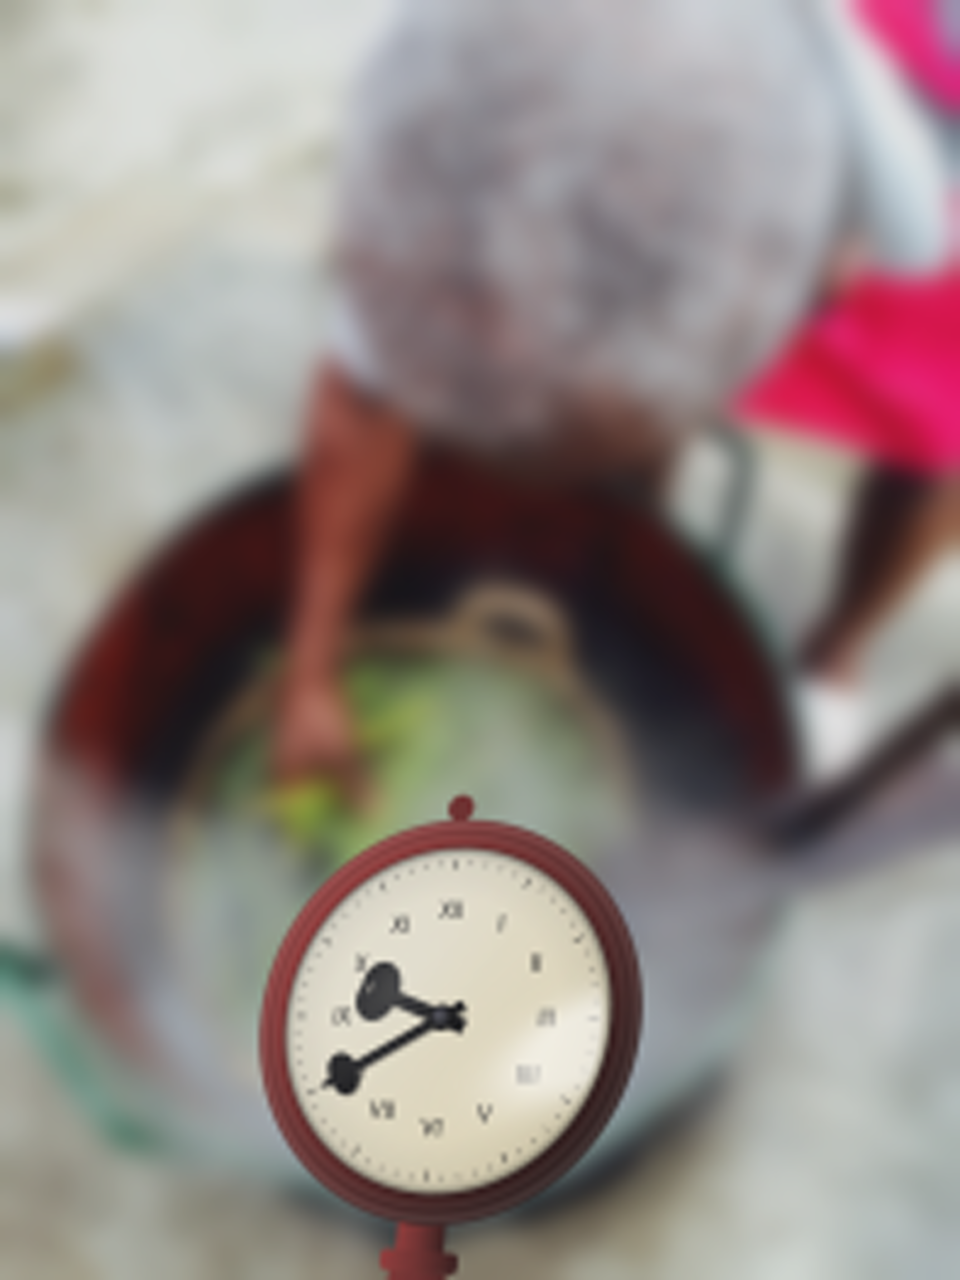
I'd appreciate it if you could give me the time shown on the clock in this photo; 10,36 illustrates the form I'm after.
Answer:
9,40
